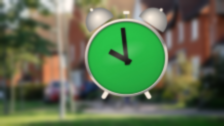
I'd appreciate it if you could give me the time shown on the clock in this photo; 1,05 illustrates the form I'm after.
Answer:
9,59
